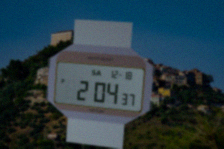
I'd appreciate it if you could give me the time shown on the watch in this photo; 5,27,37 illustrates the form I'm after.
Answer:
2,04,37
